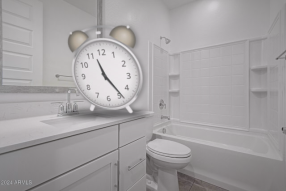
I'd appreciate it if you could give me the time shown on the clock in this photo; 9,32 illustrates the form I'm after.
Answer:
11,24
